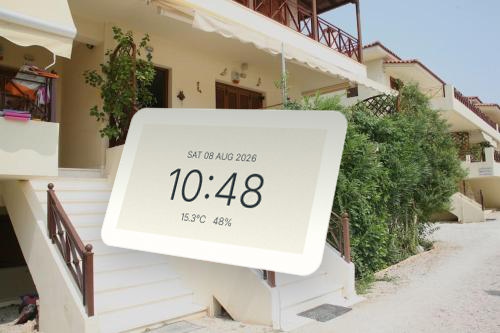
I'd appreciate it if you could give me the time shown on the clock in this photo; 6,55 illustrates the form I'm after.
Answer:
10,48
